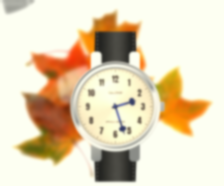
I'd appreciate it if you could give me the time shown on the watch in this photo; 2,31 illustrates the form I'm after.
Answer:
2,27
